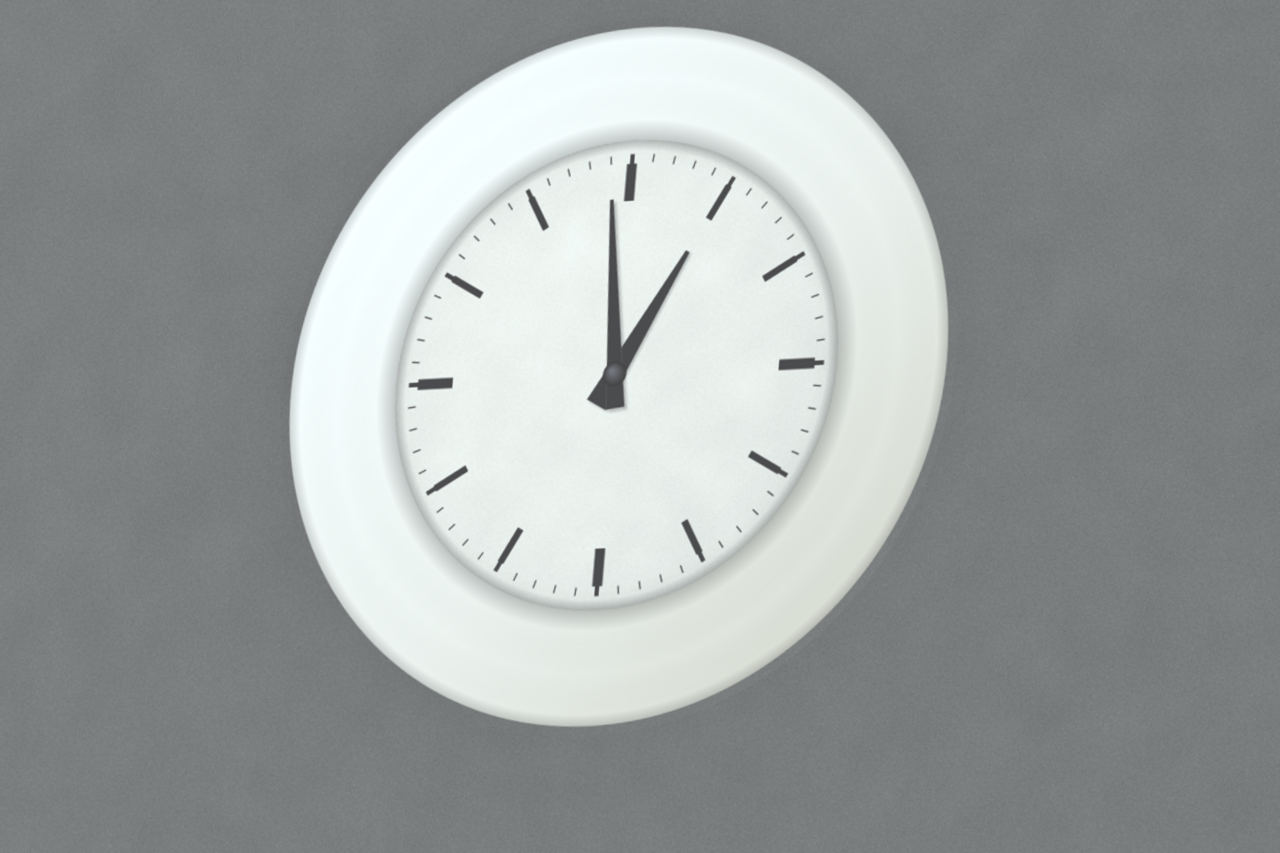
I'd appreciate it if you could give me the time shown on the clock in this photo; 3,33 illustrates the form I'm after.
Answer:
12,59
